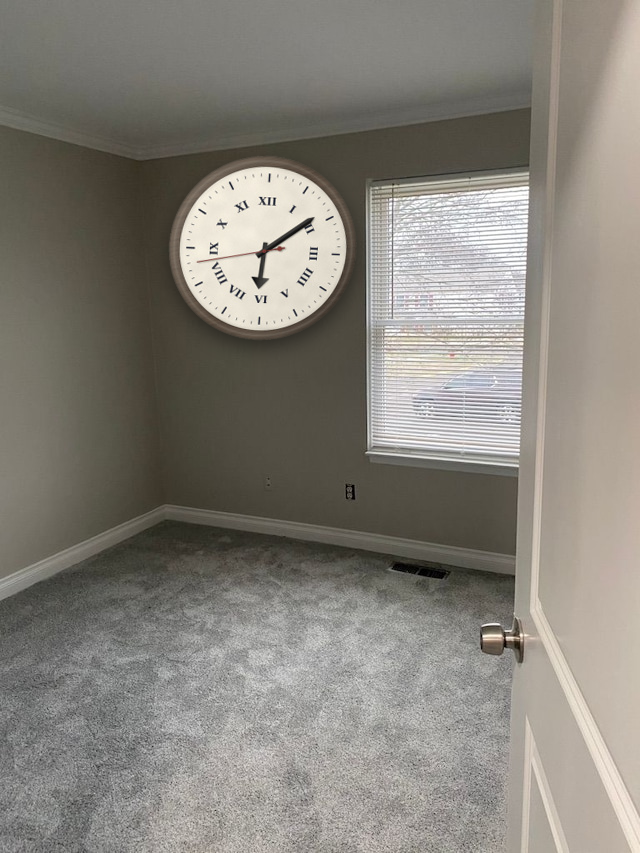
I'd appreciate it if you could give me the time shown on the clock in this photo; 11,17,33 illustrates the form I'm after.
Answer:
6,08,43
